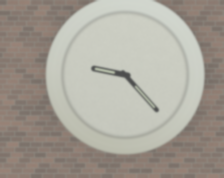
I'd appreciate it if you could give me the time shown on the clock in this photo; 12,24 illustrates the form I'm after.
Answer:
9,23
